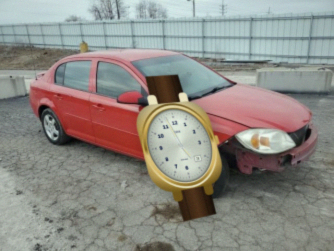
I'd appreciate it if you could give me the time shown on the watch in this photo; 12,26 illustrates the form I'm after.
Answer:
4,57
